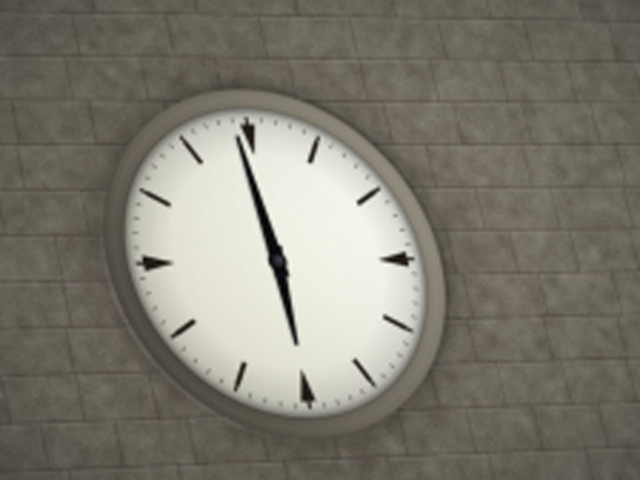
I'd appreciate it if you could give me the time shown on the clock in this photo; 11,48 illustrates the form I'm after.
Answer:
5,59
